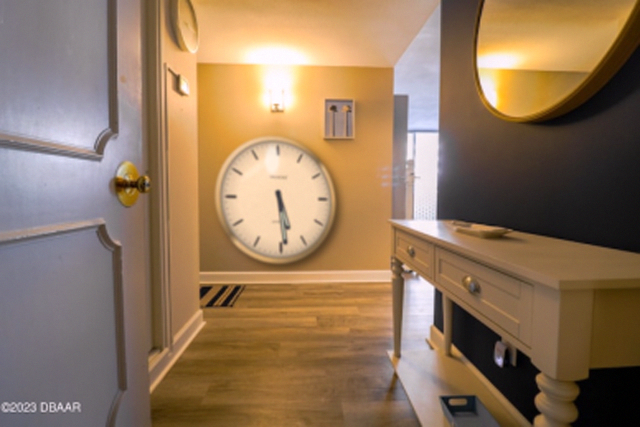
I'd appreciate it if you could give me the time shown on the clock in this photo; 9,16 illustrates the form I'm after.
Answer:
5,29
